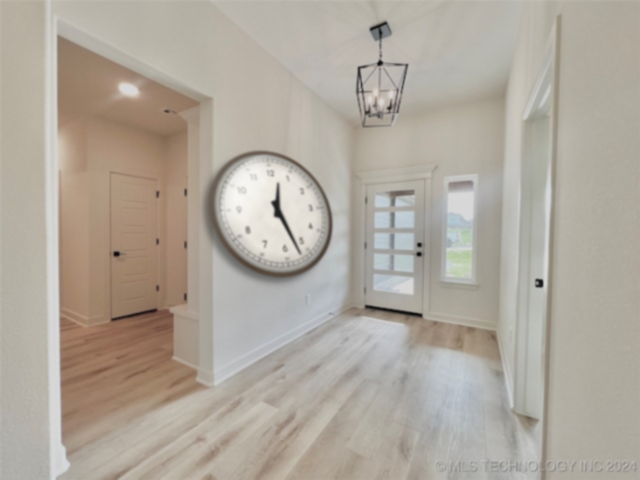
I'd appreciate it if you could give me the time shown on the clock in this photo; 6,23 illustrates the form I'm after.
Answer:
12,27
